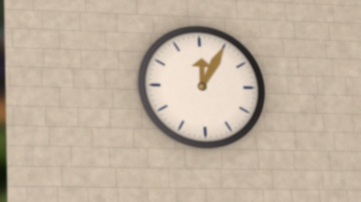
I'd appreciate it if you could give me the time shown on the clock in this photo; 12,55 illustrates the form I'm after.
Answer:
12,05
